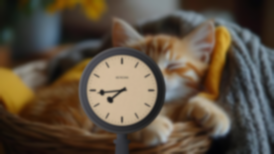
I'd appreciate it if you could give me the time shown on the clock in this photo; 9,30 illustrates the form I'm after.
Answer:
7,44
